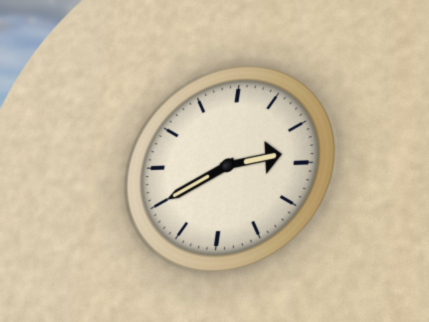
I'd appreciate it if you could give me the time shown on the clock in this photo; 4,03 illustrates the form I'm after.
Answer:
2,40
